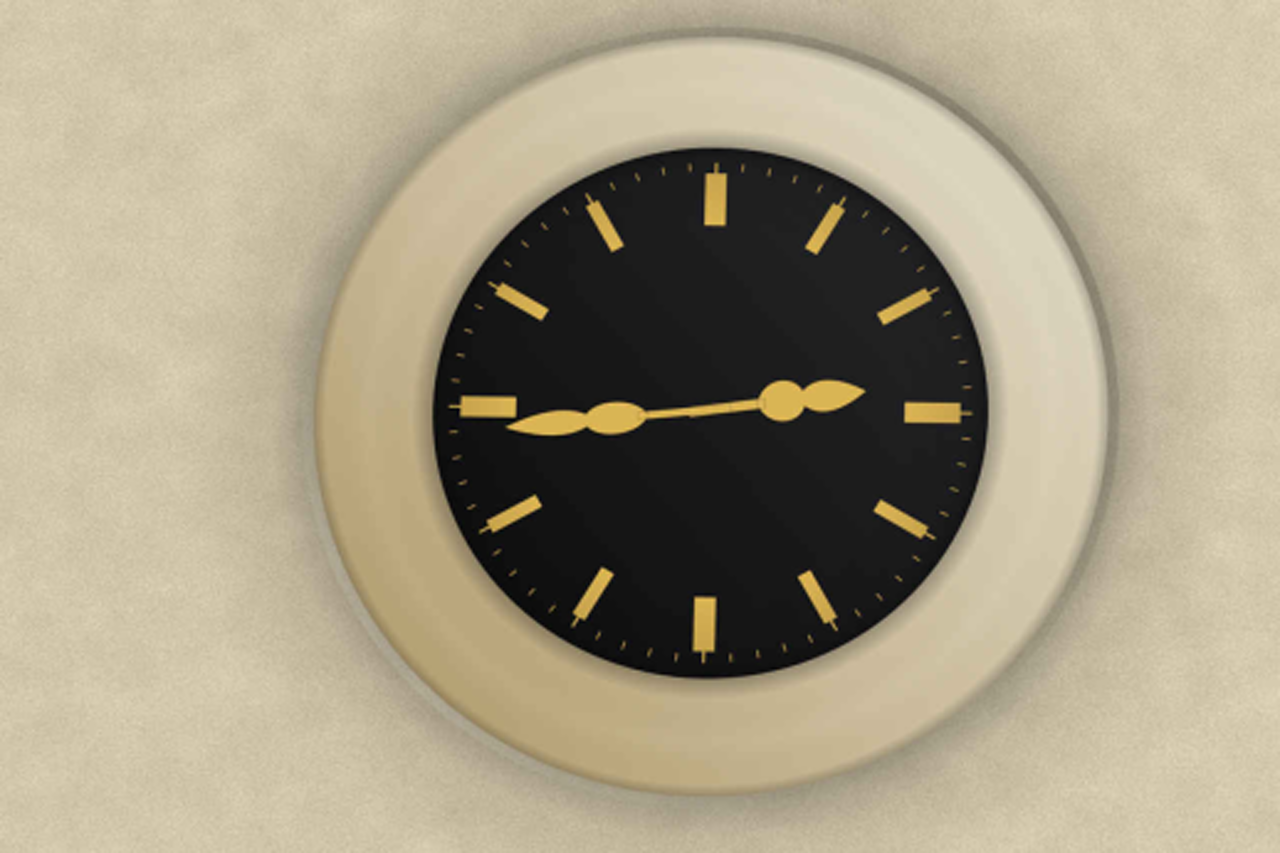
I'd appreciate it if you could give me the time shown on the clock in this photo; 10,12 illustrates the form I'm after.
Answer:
2,44
